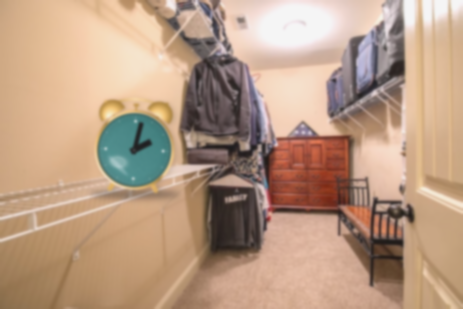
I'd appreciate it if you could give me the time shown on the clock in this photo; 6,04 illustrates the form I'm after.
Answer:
2,02
